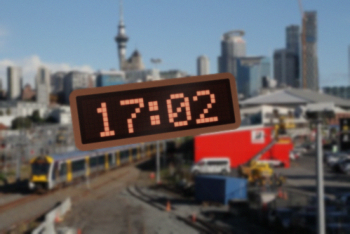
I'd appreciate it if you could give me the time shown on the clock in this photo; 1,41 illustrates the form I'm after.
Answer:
17,02
